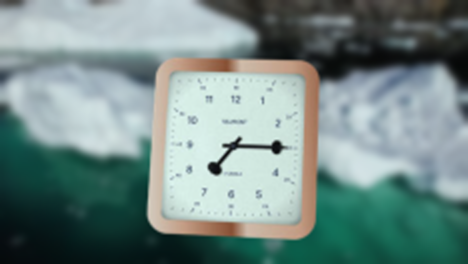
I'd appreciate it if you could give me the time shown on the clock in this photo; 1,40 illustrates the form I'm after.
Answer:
7,15
